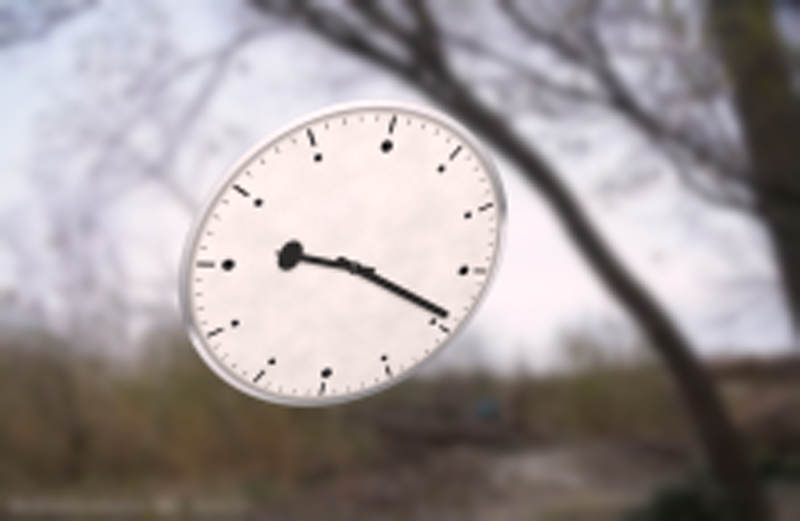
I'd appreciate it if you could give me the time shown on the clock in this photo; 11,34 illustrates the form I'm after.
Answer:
9,19
